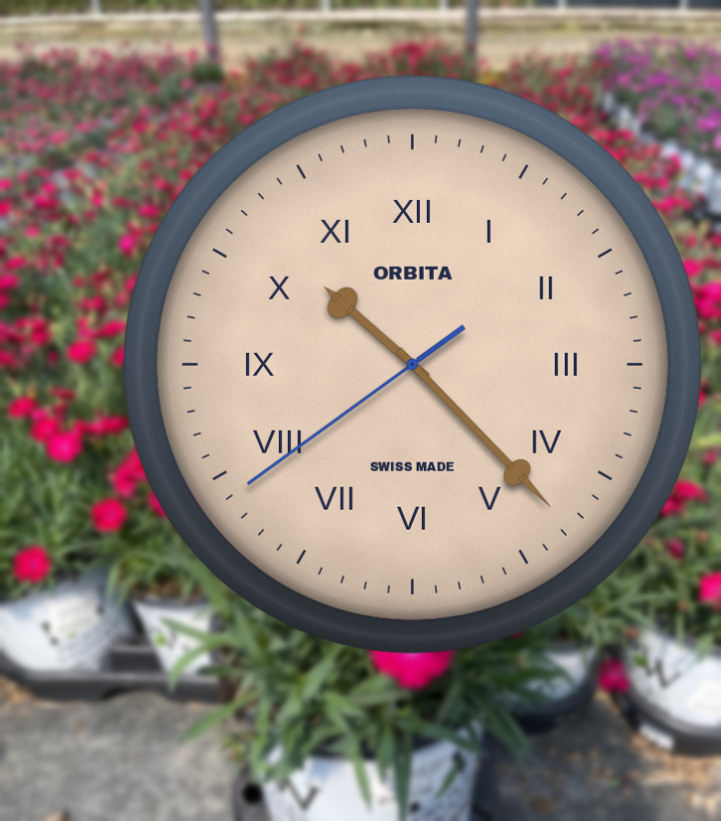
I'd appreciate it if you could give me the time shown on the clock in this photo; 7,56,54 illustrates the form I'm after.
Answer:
10,22,39
